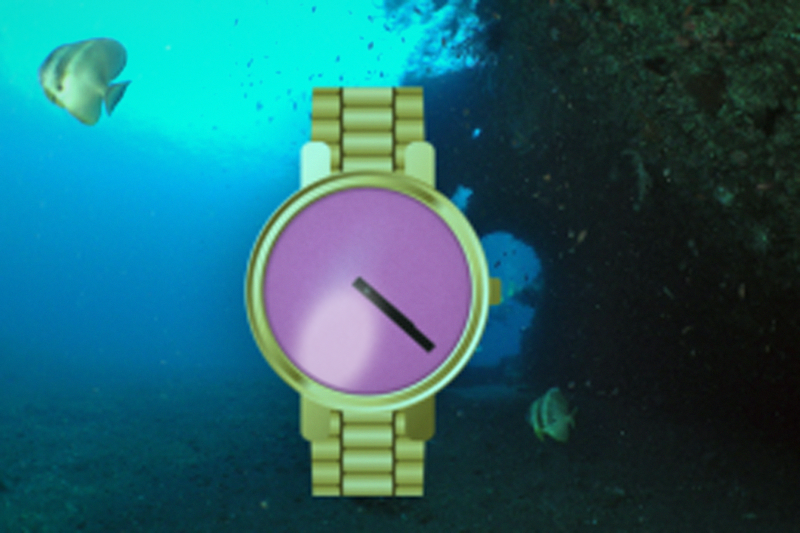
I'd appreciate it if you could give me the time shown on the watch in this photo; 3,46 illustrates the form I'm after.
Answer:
4,22
